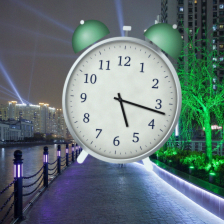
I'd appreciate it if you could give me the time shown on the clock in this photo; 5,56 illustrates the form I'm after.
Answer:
5,17
